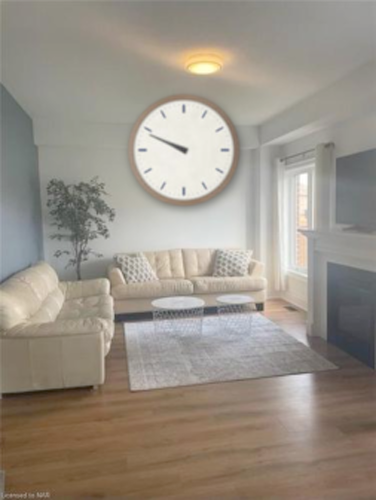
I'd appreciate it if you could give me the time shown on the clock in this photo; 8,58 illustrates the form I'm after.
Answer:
9,49
